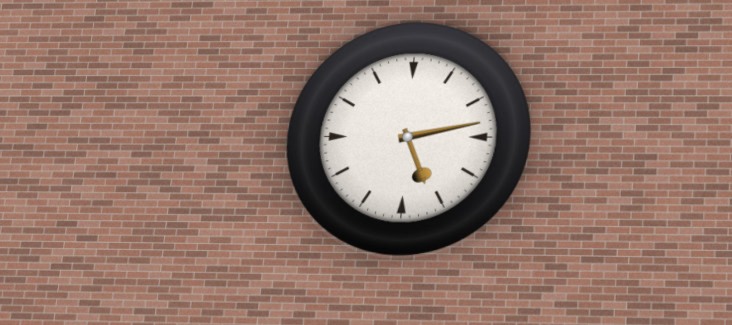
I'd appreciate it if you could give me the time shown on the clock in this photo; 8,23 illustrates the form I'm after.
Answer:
5,13
